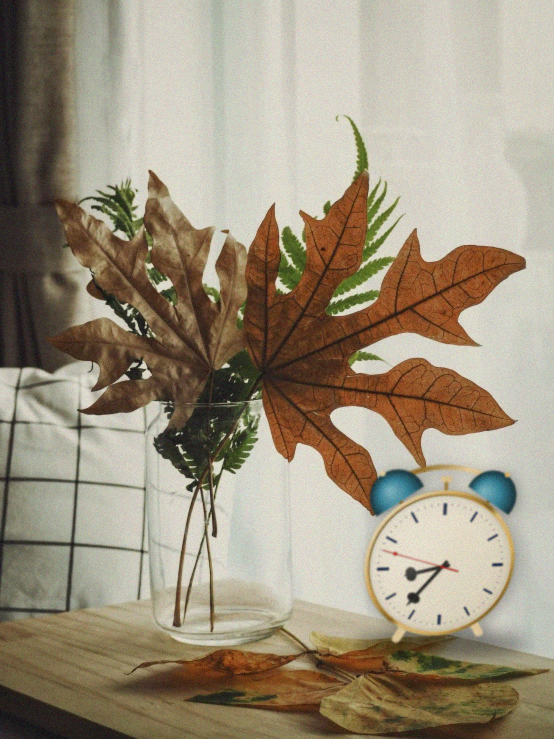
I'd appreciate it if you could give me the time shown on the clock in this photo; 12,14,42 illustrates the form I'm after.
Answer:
8,36,48
